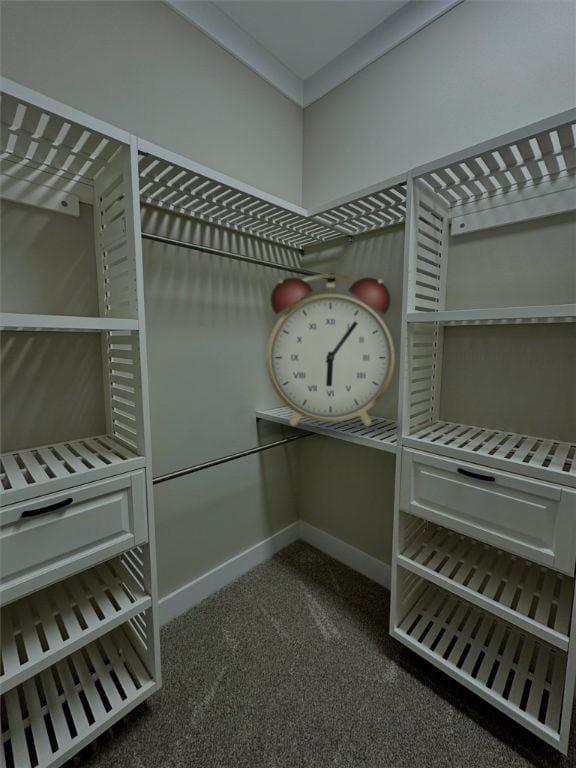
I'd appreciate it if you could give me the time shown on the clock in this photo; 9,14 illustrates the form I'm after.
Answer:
6,06
